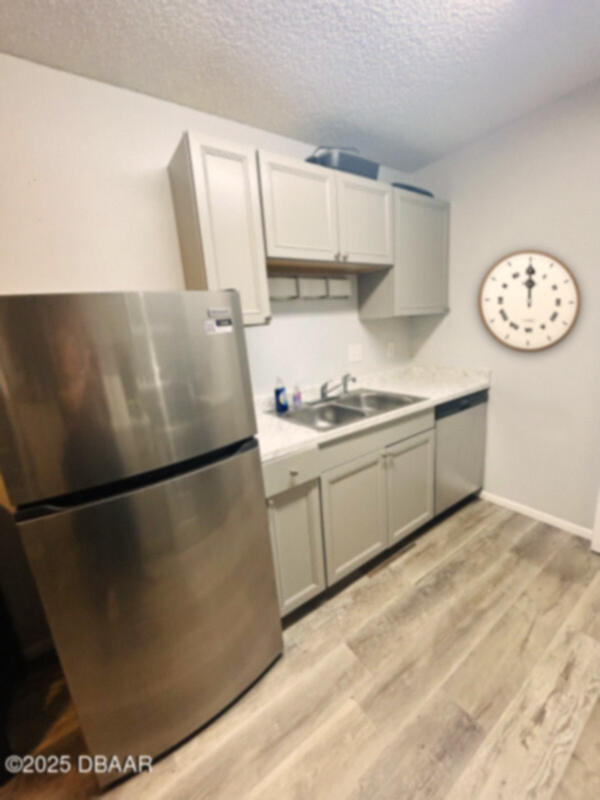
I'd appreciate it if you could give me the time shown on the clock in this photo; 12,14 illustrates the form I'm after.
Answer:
12,00
